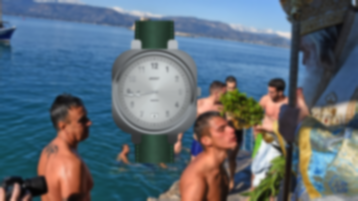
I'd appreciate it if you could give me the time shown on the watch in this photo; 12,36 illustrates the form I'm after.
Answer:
8,44
